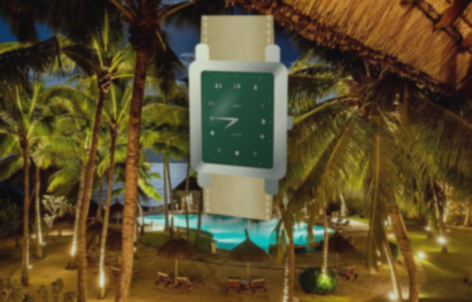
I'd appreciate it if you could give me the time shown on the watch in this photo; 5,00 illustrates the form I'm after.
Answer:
7,45
